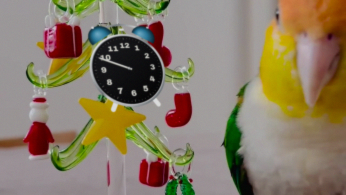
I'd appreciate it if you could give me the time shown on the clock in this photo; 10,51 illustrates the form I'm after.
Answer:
9,49
